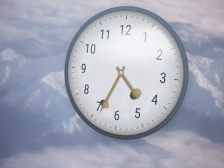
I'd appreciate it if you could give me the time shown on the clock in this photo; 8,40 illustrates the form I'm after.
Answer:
4,34
